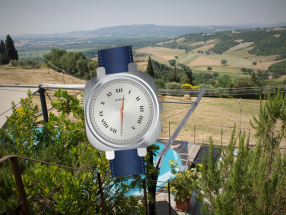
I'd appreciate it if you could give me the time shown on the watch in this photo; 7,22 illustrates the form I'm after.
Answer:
12,31
